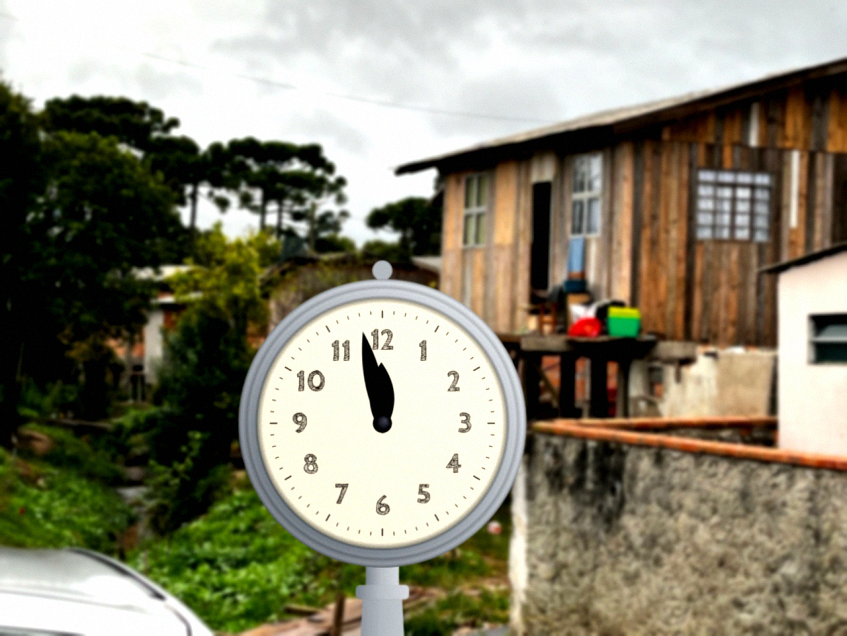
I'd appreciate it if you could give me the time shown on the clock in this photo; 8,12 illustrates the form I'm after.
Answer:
11,58
